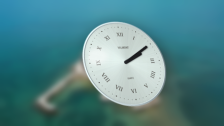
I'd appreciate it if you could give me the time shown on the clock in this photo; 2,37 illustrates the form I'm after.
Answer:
2,10
